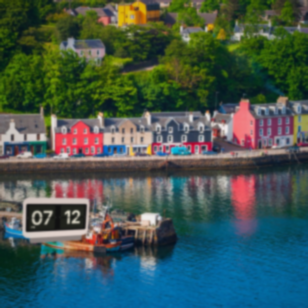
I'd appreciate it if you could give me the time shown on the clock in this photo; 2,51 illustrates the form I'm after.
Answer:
7,12
